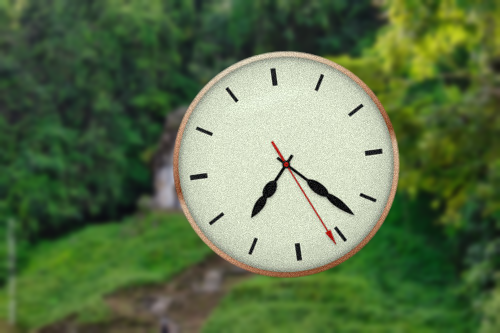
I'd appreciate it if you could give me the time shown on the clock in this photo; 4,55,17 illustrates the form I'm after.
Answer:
7,22,26
